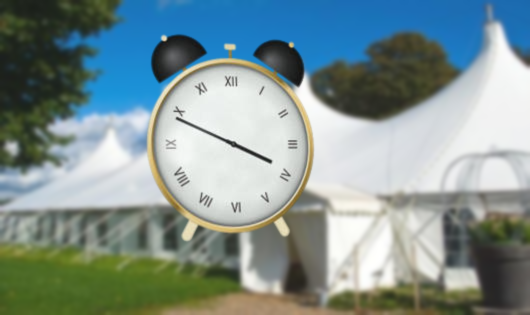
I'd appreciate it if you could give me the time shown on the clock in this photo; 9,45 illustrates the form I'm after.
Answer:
3,49
